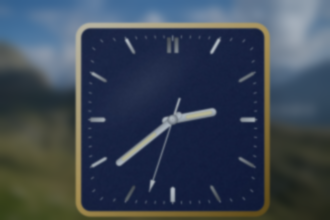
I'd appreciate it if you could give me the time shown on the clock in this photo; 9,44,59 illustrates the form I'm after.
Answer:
2,38,33
